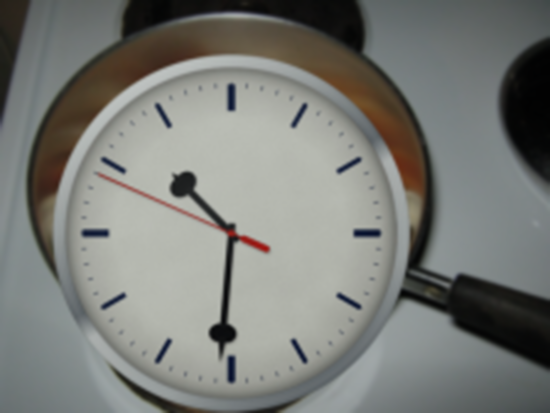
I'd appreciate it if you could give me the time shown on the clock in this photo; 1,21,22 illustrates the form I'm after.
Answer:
10,30,49
